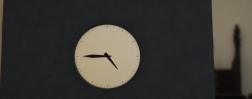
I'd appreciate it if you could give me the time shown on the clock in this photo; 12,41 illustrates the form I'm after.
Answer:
4,45
